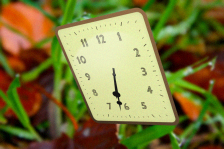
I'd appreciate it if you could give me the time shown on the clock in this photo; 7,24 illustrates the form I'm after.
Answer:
6,32
